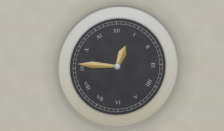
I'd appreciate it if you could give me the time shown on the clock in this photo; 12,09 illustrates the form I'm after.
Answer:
12,46
